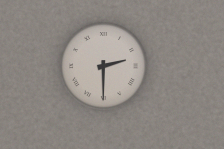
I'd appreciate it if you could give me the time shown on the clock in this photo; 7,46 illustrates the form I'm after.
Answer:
2,30
